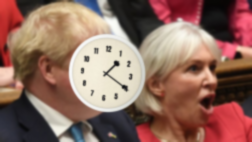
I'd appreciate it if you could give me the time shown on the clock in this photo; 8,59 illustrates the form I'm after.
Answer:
1,20
